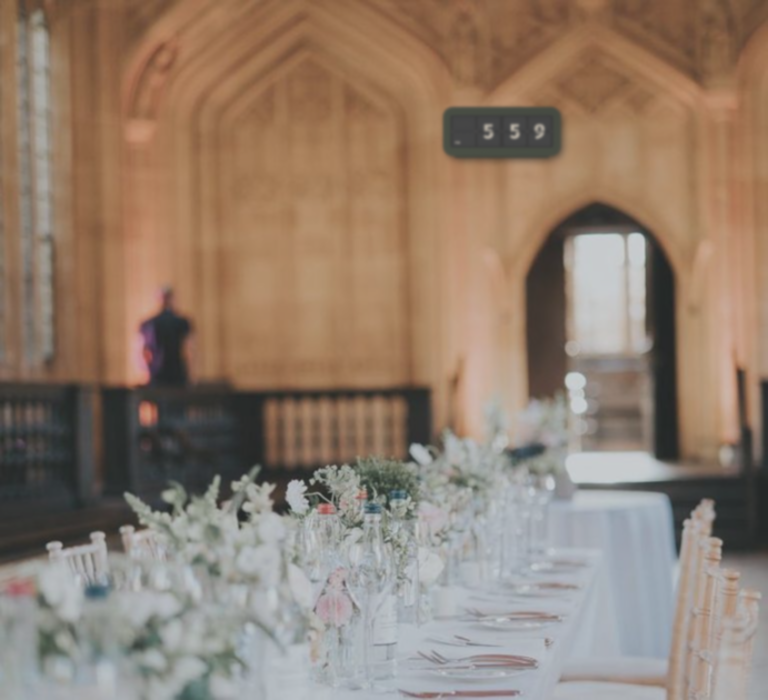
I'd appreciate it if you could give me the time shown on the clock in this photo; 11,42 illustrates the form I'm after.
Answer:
5,59
